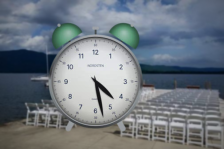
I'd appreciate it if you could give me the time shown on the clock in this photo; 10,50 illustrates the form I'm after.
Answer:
4,28
